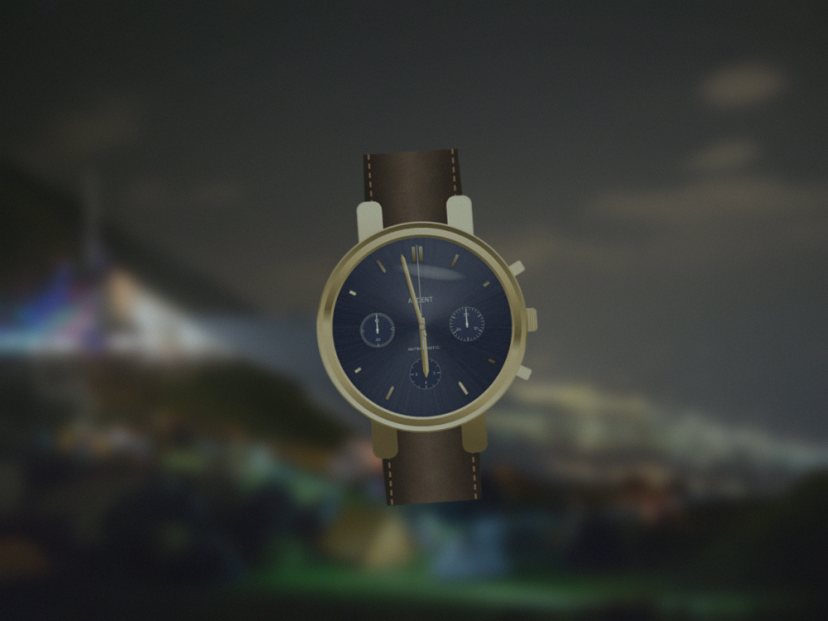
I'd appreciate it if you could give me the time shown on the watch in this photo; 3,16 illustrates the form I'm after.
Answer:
5,58
